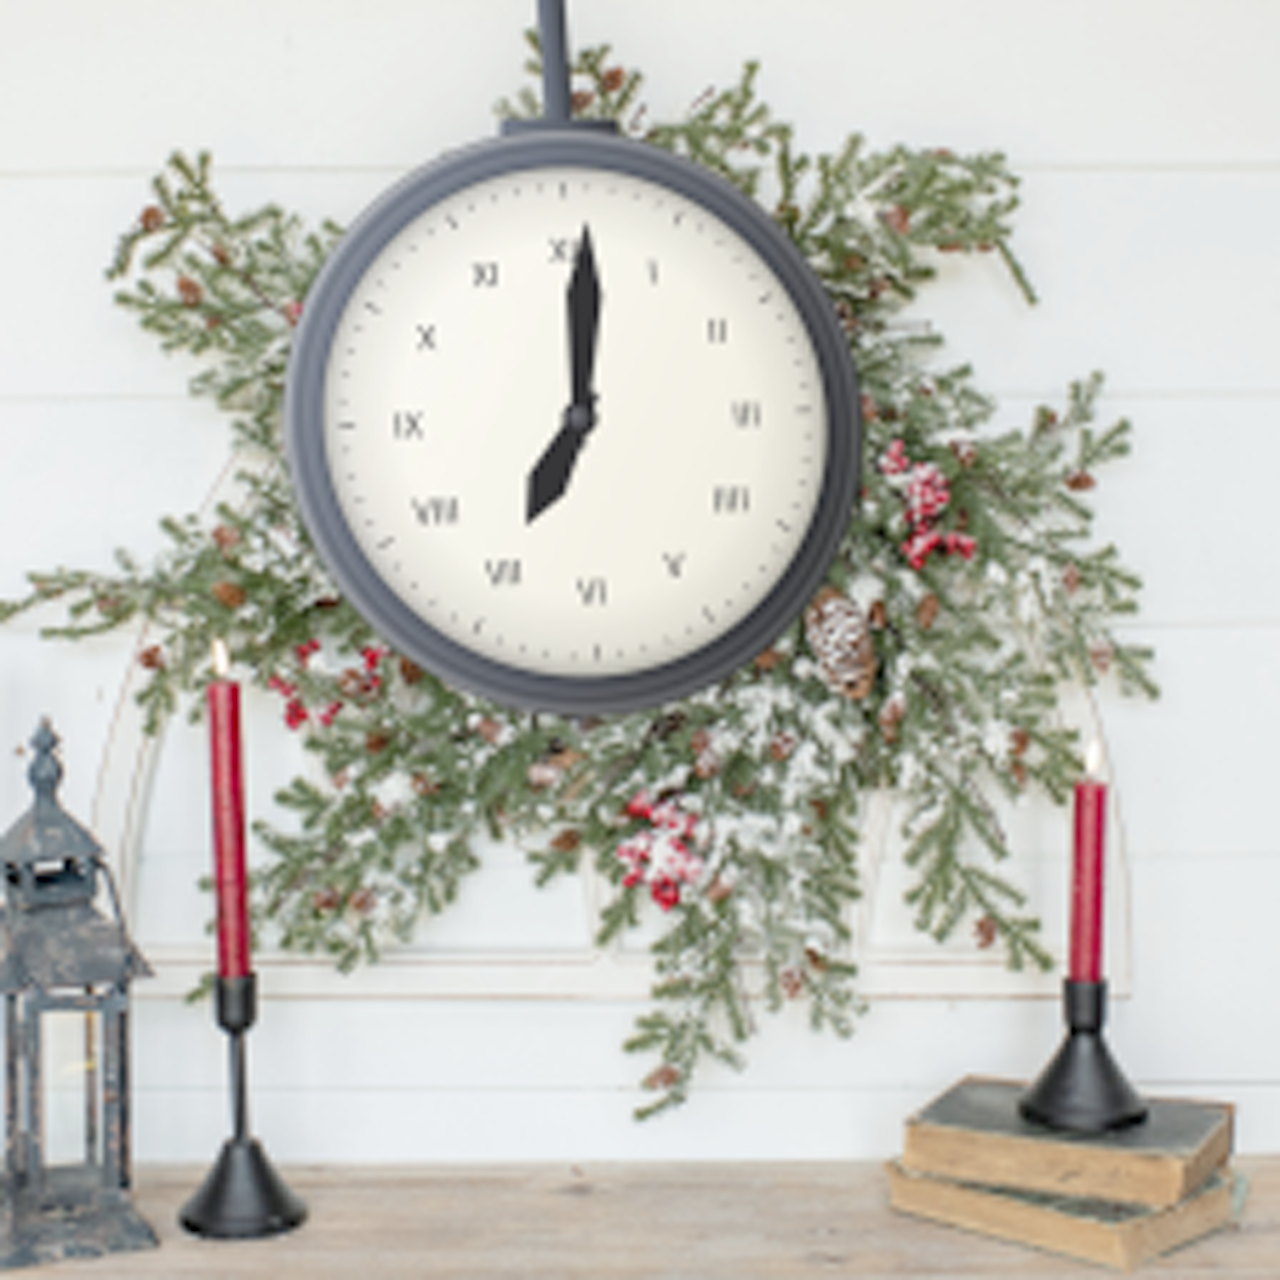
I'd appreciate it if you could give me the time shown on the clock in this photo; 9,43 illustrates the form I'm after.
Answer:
7,01
